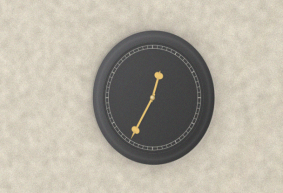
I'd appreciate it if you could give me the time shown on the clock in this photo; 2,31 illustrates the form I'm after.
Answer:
12,35
